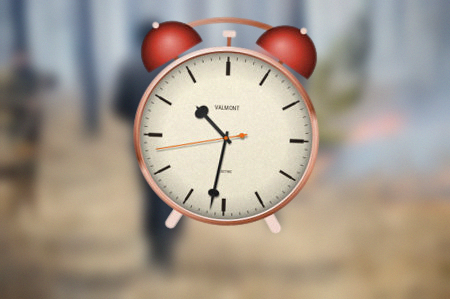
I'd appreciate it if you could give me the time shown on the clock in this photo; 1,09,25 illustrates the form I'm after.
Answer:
10,31,43
